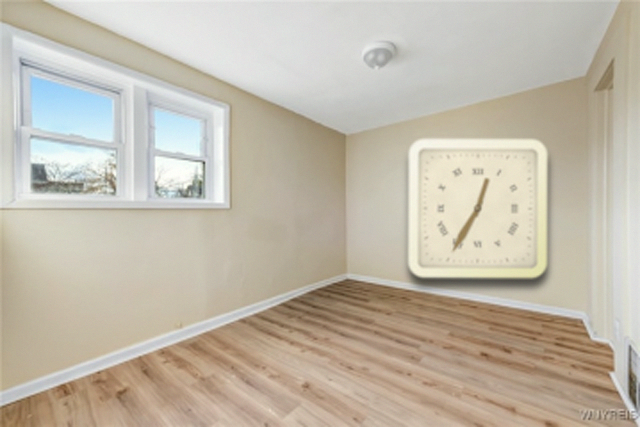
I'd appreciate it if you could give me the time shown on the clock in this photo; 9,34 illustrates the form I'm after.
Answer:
12,35
